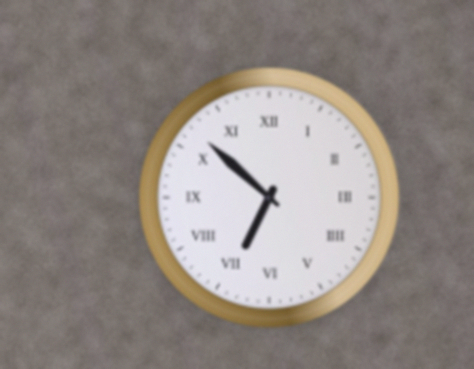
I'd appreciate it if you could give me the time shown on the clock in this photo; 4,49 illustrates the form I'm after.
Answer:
6,52
